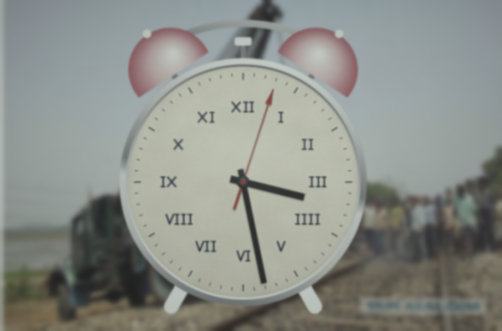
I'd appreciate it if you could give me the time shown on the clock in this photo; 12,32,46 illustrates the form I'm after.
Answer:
3,28,03
